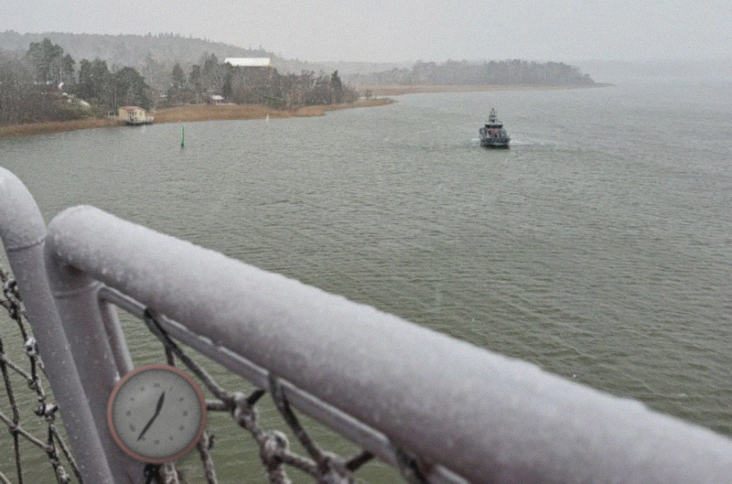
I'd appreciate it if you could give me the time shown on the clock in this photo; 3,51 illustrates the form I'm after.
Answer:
12,36
